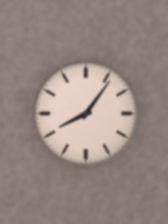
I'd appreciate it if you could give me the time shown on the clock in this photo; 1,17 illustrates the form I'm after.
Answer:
8,06
